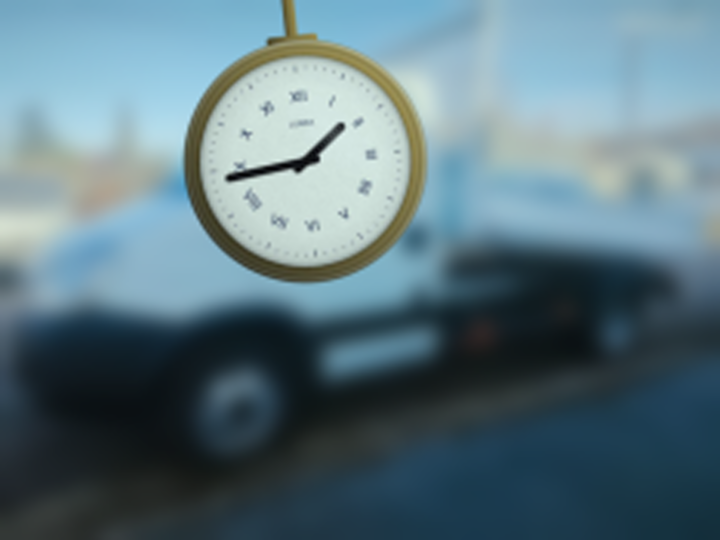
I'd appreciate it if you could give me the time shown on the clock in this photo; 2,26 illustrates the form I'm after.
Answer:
1,44
